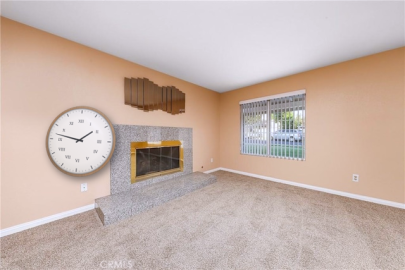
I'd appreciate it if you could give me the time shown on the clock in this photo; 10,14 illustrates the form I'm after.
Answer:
1,47
